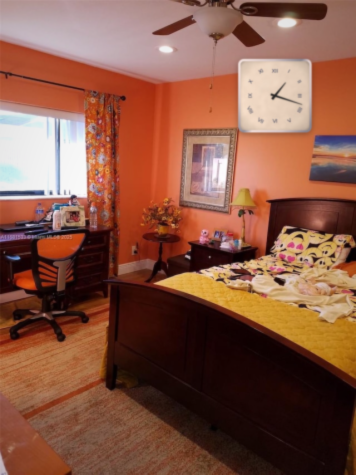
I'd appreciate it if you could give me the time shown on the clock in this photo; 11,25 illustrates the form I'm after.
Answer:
1,18
